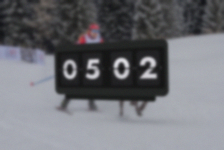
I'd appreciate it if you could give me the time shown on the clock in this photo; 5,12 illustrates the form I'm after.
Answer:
5,02
